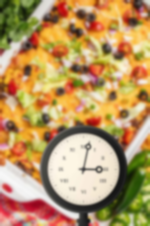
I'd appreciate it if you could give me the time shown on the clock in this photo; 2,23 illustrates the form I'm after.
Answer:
3,02
